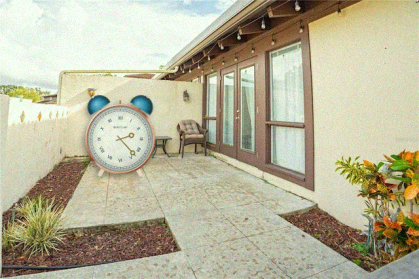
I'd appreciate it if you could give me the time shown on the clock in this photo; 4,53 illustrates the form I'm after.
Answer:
2,23
